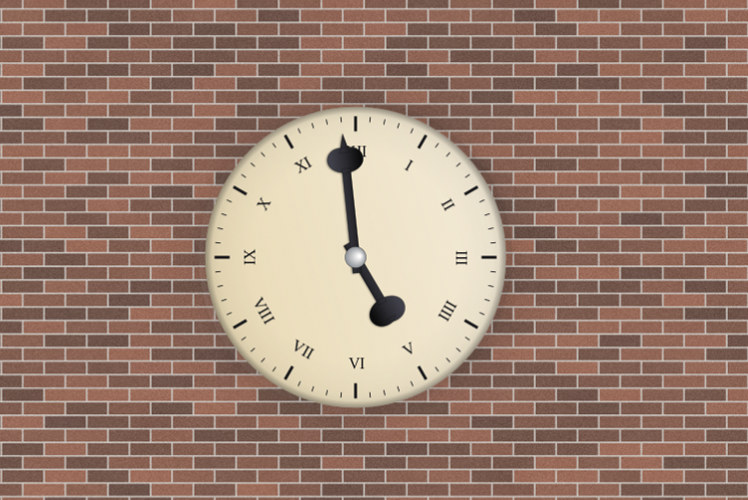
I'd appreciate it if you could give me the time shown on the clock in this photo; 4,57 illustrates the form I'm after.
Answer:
4,59
